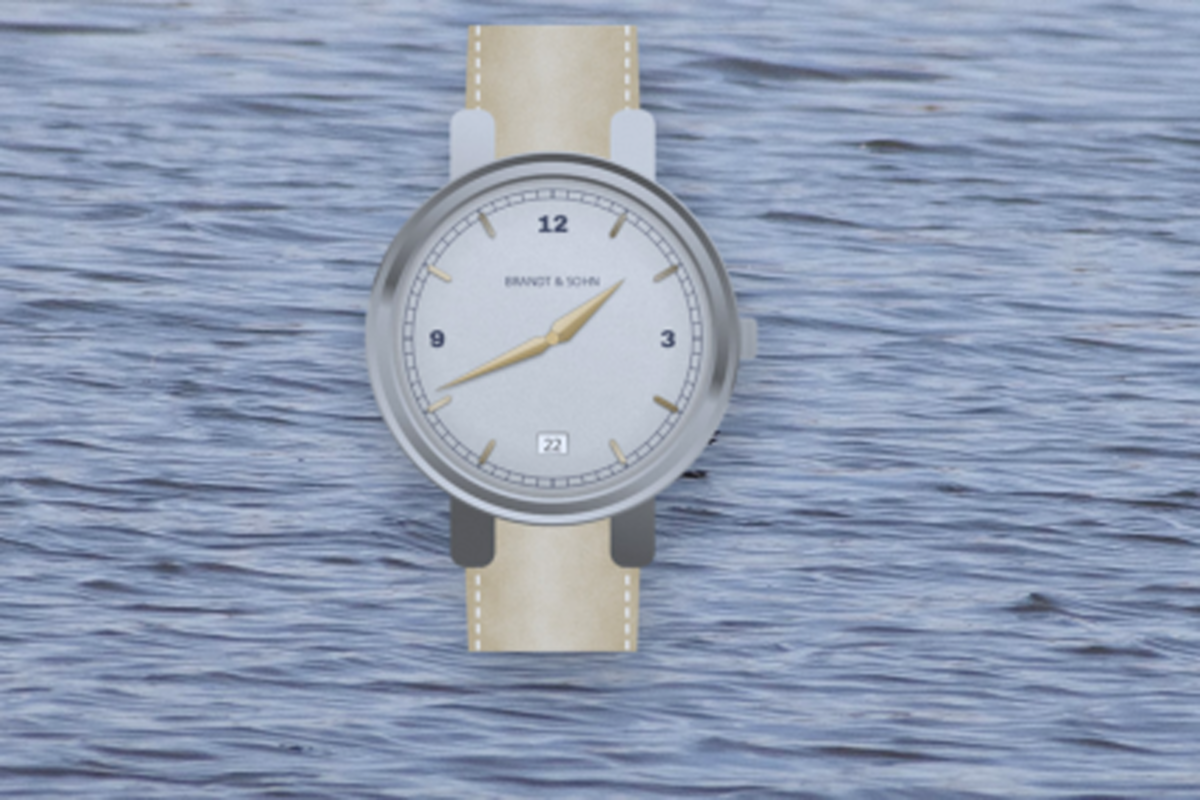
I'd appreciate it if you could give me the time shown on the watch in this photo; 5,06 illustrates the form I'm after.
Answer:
1,41
